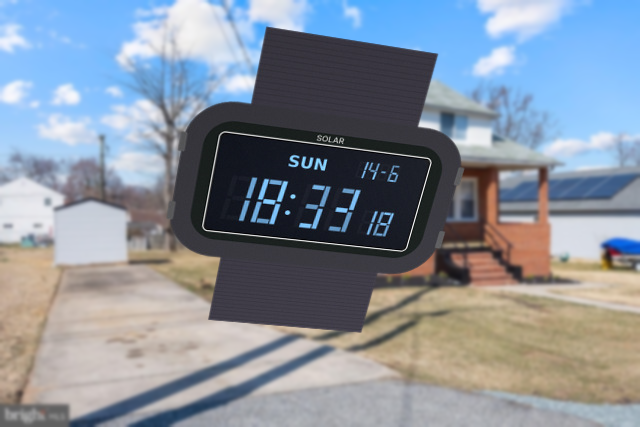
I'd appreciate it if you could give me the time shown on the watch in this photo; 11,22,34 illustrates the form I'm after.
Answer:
18,33,18
